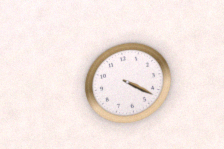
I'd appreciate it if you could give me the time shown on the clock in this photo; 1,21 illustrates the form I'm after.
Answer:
4,22
